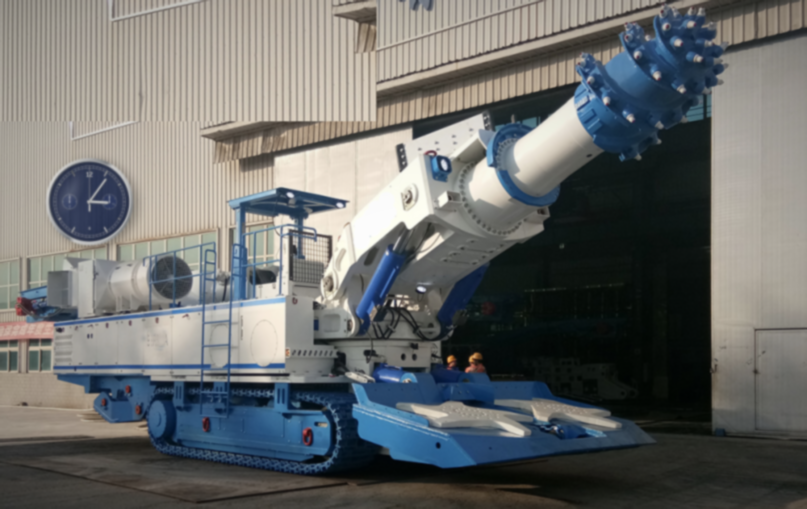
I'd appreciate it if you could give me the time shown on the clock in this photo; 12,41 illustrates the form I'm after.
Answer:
3,06
